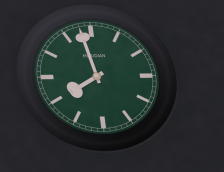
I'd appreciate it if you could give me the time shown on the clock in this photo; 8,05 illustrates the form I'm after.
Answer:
7,58
